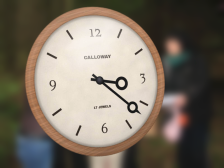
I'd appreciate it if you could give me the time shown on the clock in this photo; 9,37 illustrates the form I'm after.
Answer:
3,22
